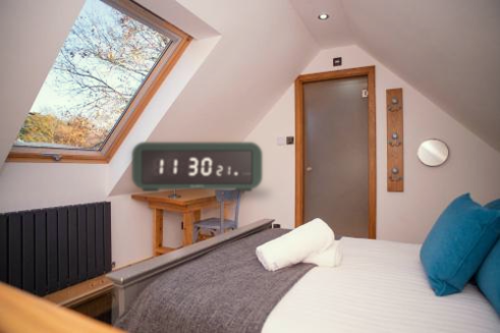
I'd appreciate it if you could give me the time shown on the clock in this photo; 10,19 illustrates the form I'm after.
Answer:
11,30
